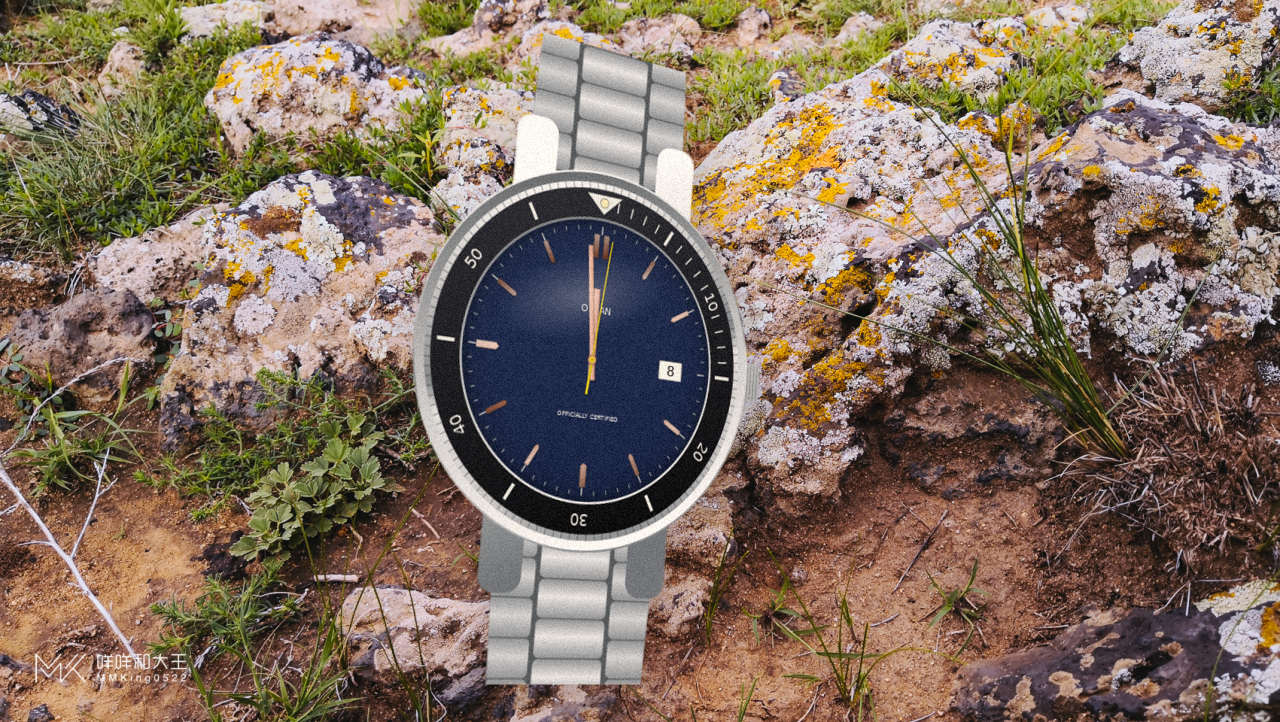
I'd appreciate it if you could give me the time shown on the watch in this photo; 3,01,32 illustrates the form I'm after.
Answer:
11,59,01
